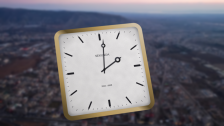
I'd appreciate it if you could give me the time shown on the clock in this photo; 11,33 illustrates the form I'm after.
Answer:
2,01
